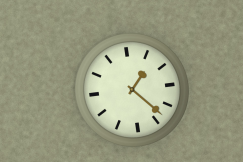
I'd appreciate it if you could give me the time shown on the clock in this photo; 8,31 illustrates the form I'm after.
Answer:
1,23
